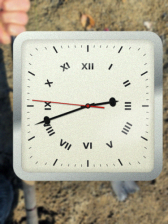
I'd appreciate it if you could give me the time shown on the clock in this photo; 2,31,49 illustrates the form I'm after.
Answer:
2,41,46
